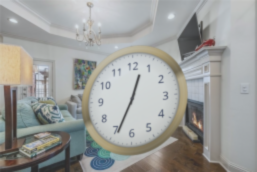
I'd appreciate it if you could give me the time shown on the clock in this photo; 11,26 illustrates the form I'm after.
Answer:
12,34
